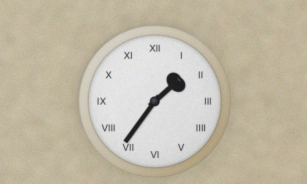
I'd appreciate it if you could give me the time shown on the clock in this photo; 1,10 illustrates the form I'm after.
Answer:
1,36
